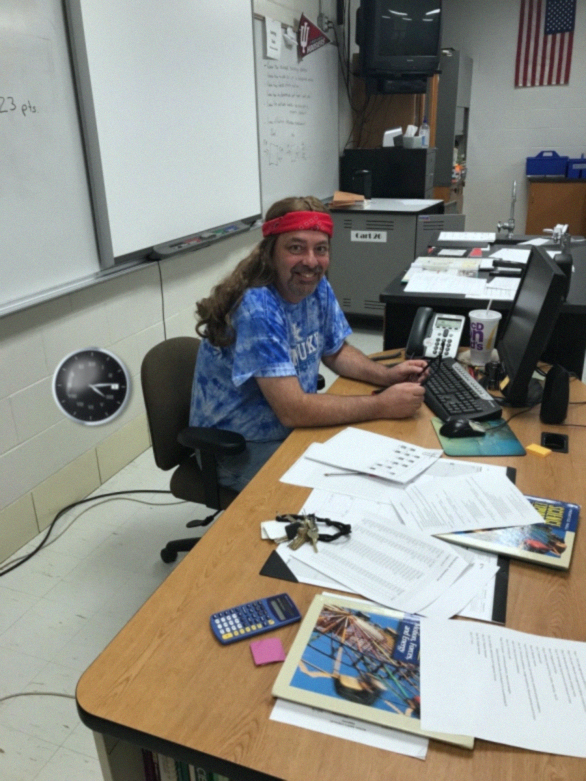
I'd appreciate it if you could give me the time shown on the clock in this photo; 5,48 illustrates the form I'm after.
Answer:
4,14
